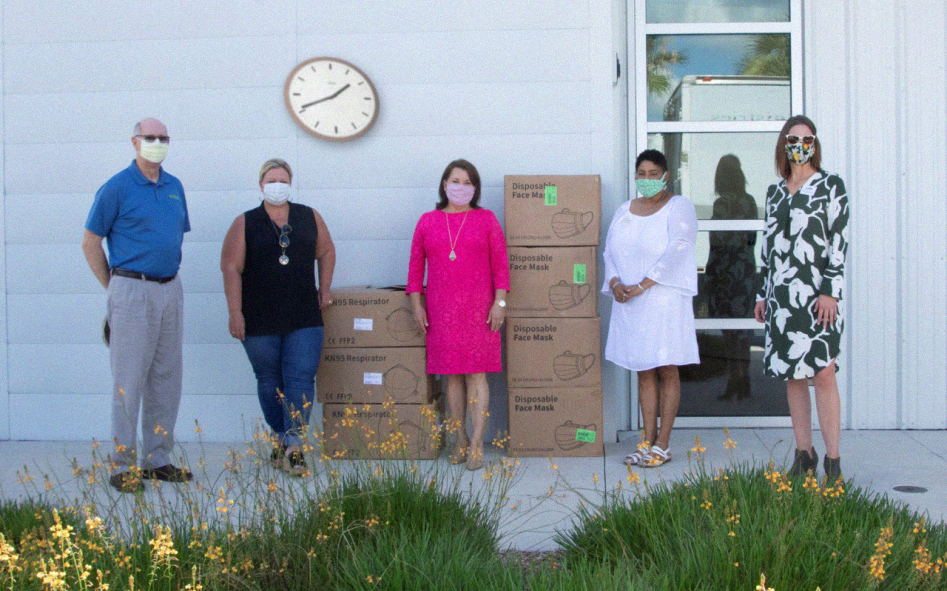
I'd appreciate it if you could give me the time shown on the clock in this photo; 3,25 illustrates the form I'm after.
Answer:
1,41
